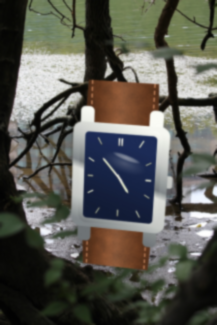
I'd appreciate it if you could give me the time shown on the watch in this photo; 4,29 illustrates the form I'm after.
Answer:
4,53
